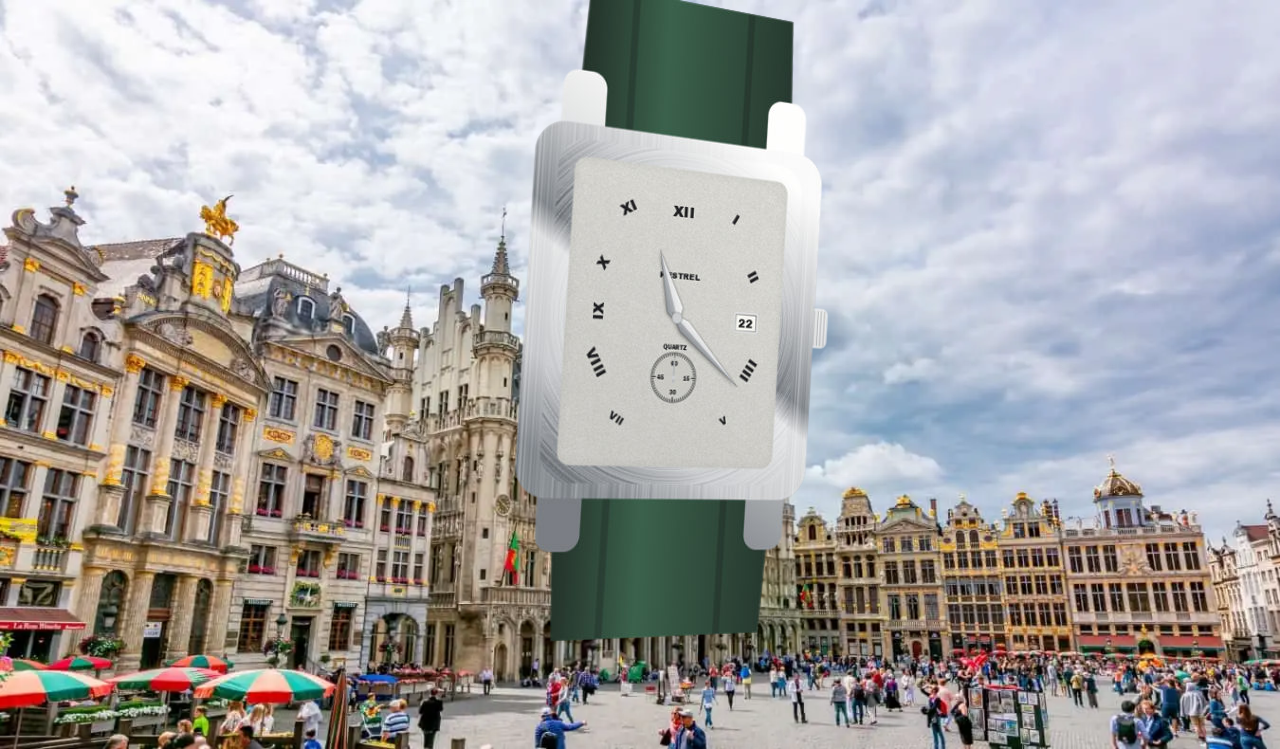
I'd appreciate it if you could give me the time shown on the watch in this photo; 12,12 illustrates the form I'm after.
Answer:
11,22
